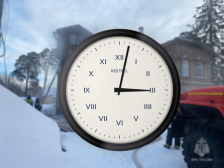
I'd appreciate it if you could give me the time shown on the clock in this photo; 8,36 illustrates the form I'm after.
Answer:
3,02
